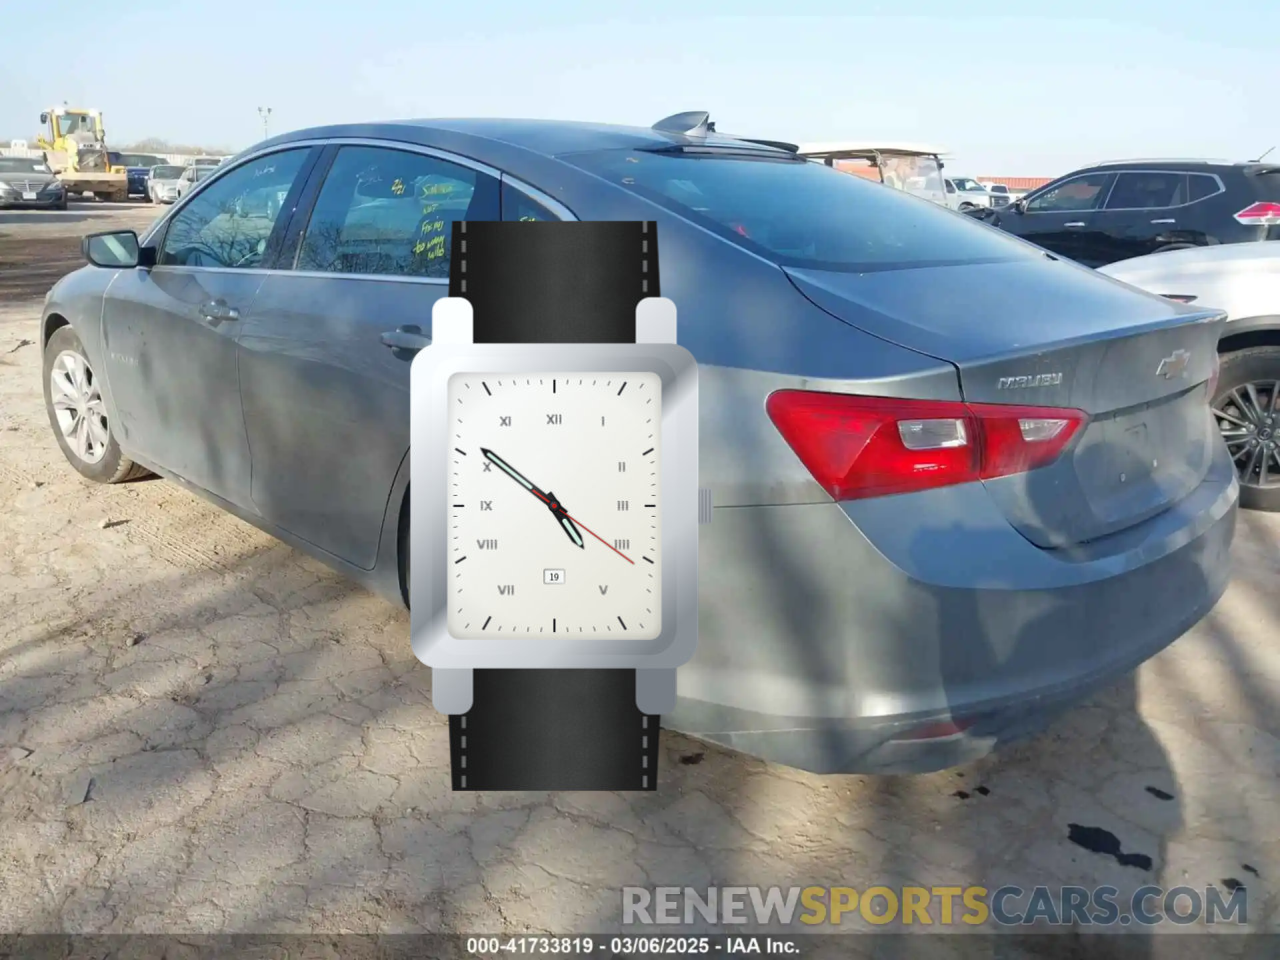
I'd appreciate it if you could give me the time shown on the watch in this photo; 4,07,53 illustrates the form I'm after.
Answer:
4,51,21
